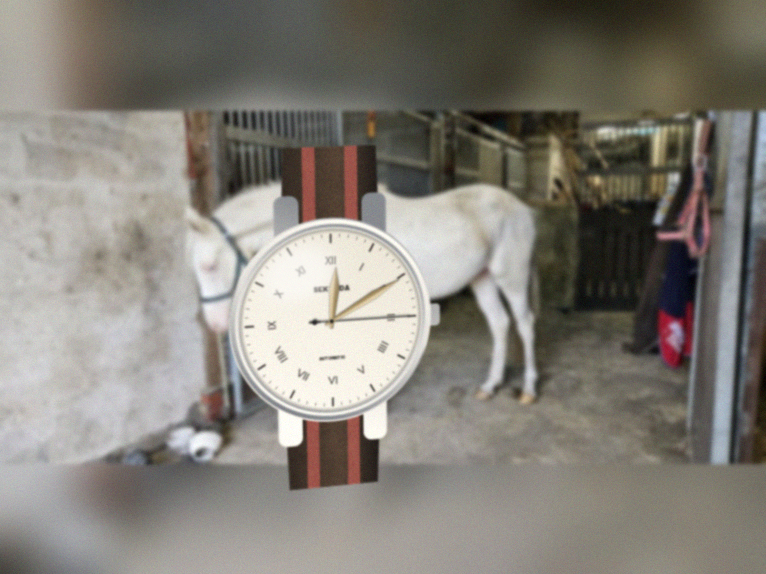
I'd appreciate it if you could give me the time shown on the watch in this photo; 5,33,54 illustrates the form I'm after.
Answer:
12,10,15
